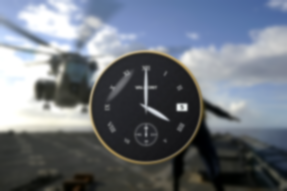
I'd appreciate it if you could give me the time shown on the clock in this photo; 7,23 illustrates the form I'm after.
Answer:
4,00
